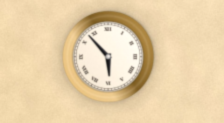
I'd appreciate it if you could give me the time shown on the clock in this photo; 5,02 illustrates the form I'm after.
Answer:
5,53
